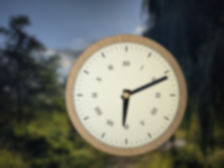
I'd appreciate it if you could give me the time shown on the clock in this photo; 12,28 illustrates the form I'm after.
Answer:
6,11
